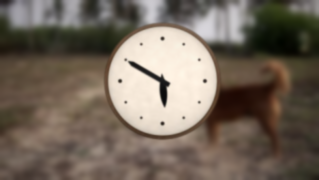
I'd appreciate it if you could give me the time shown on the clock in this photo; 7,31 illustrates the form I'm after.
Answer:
5,50
